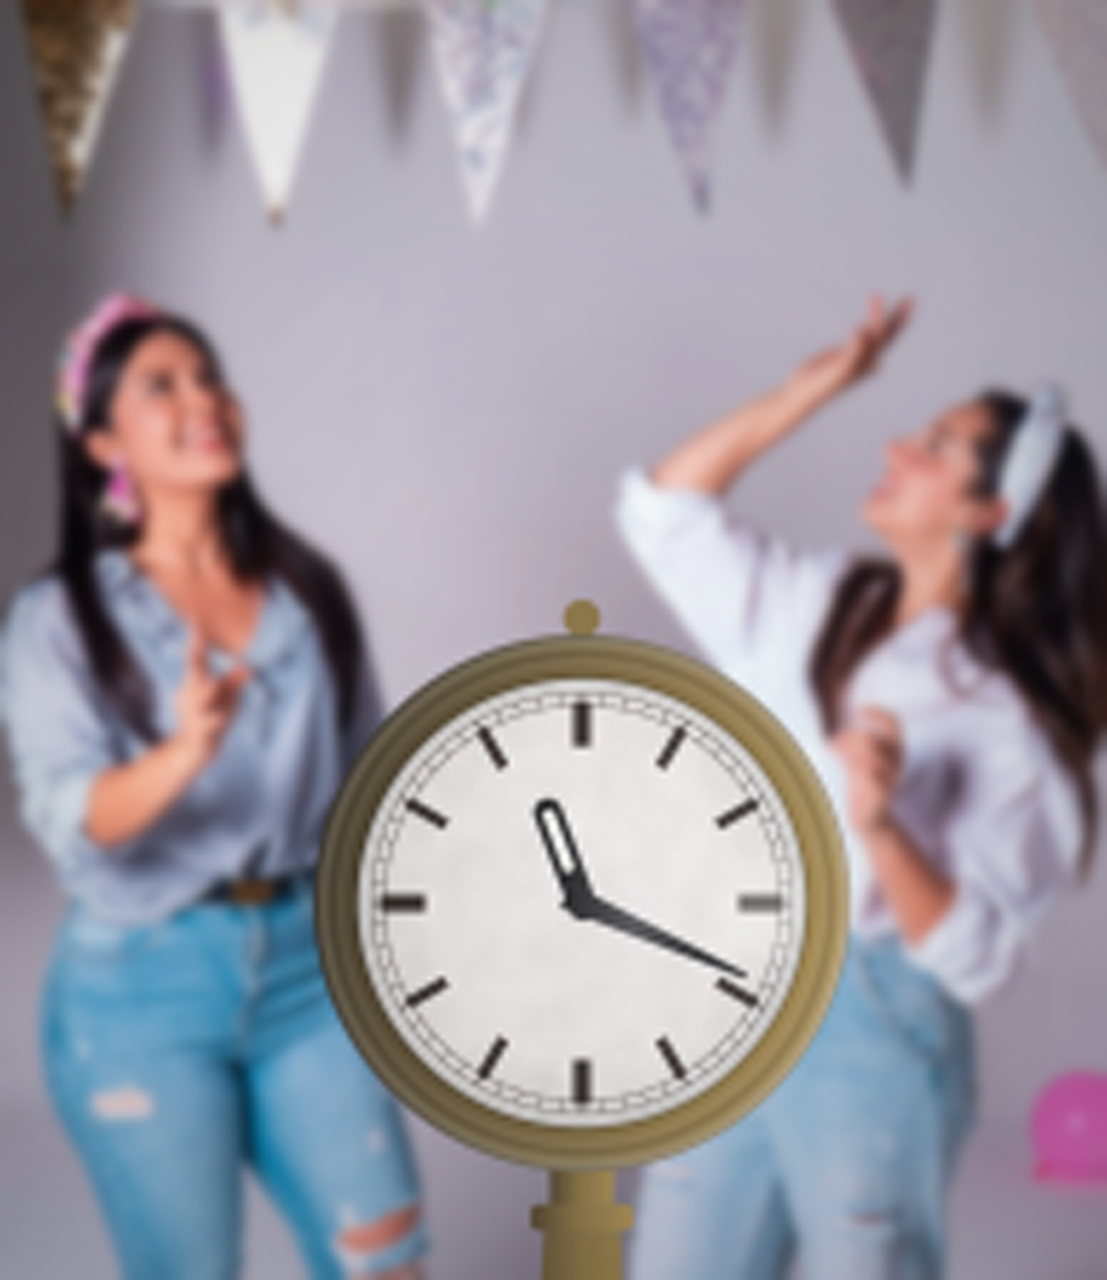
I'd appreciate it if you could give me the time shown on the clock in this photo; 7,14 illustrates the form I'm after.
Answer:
11,19
